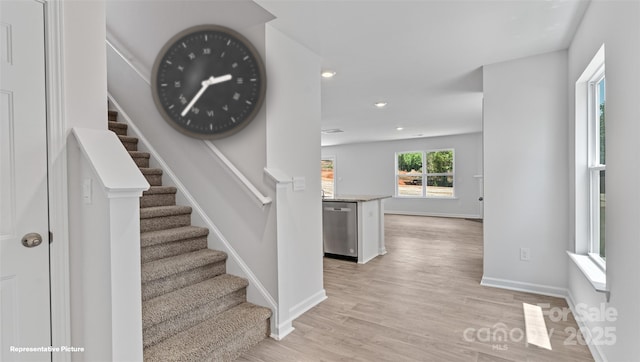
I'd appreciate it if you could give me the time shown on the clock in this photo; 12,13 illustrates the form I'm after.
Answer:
2,37
